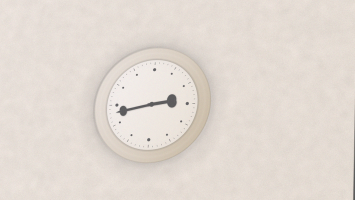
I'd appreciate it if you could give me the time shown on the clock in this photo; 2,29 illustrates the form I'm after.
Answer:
2,43
